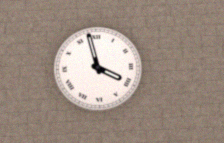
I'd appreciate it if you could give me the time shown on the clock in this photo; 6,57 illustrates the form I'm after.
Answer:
3,58
